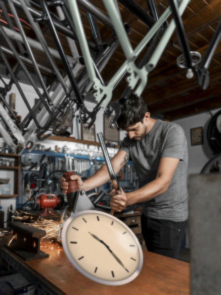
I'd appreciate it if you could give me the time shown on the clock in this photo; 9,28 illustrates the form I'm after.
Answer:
10,25
